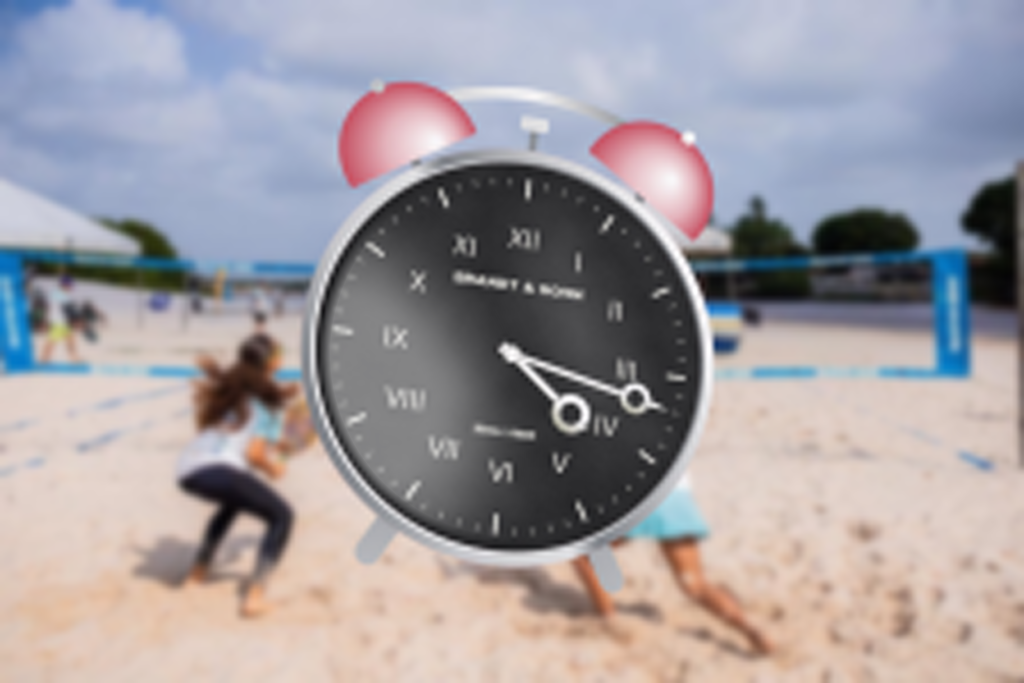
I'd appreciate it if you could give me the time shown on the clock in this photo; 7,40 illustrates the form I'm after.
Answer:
4,17
